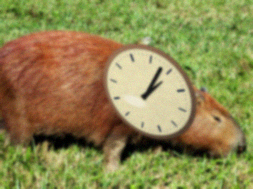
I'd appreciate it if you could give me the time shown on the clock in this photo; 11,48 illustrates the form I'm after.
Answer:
2,08
